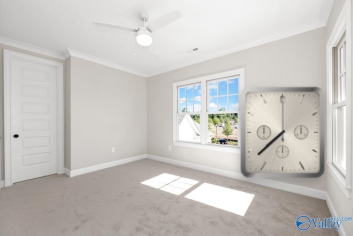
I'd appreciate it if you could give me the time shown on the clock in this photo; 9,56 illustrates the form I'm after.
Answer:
7,38
